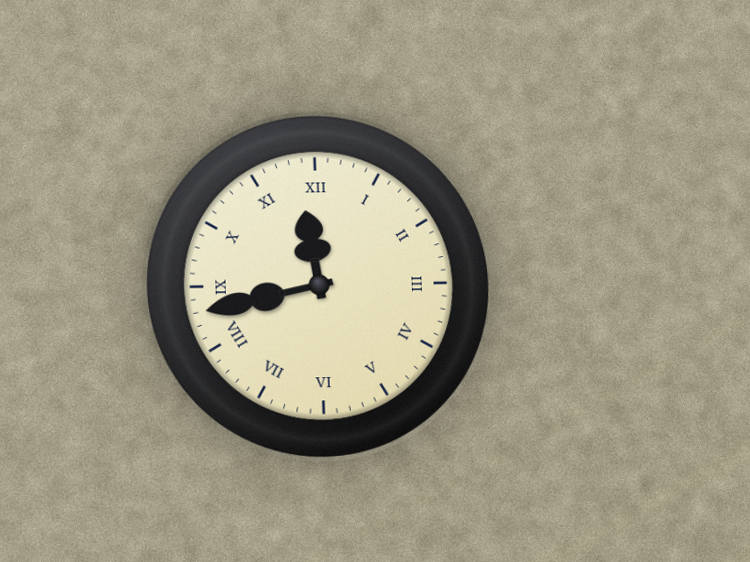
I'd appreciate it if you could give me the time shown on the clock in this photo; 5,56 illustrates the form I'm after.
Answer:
11,43
